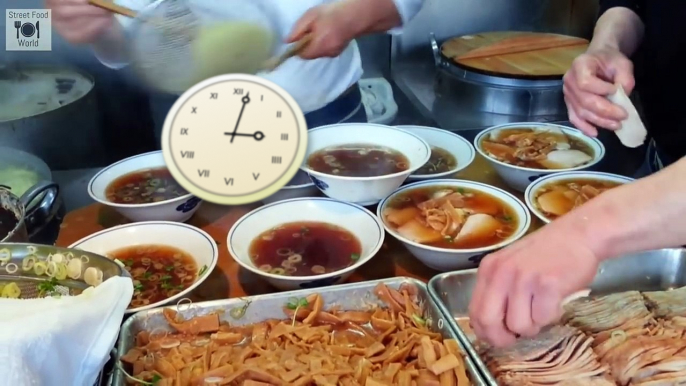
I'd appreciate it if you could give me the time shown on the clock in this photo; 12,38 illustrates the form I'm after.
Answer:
3,02
